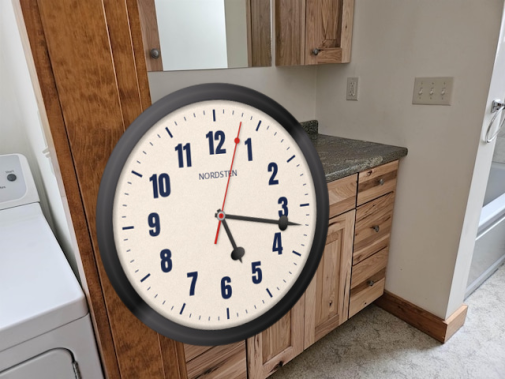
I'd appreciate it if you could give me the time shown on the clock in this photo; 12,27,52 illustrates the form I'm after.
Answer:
5,17,03
